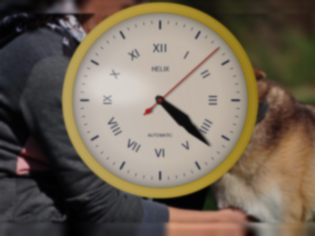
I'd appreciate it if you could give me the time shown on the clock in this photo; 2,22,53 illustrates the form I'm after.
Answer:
4,22,08
